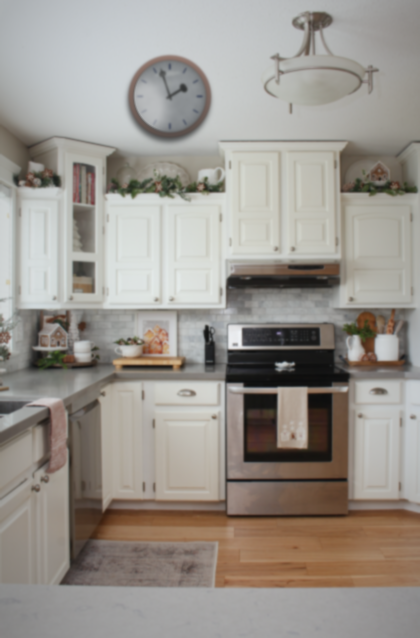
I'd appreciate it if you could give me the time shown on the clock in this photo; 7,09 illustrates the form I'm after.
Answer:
1,57
